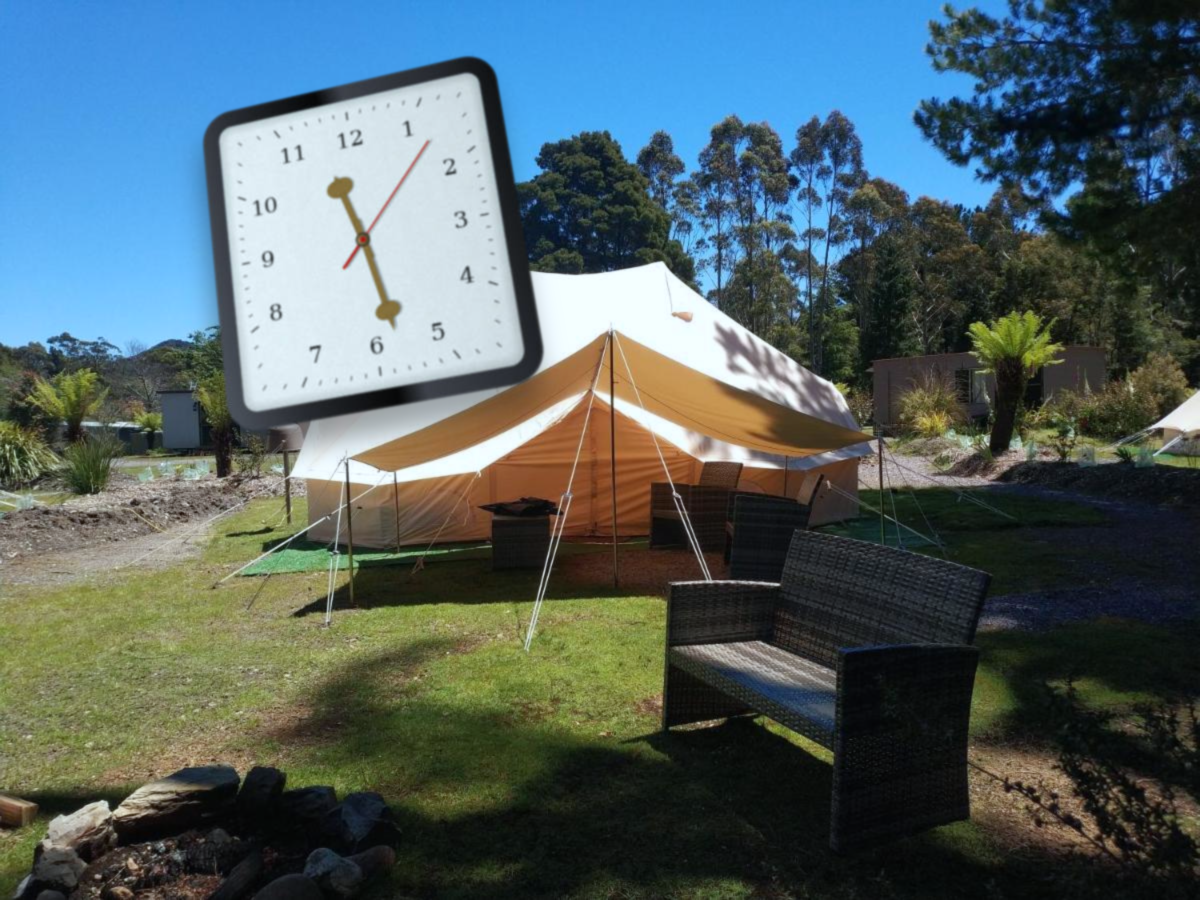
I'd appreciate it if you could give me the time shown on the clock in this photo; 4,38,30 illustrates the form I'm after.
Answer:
11,28,07
